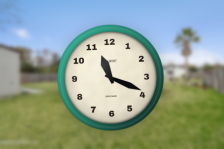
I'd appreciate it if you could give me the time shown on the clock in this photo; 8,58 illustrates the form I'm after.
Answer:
11,19
